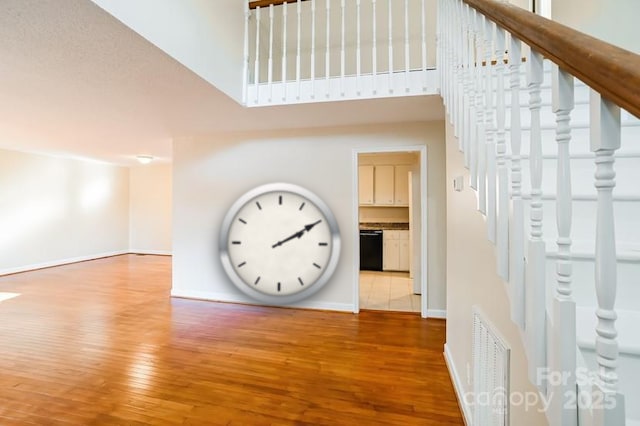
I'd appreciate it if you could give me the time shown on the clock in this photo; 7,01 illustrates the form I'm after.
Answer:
2,10
